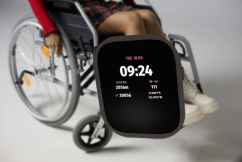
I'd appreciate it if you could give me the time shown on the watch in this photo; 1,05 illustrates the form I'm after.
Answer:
9,24
